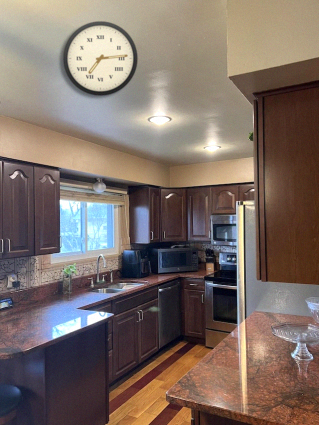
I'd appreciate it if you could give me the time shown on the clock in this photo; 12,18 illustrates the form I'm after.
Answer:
7,14
